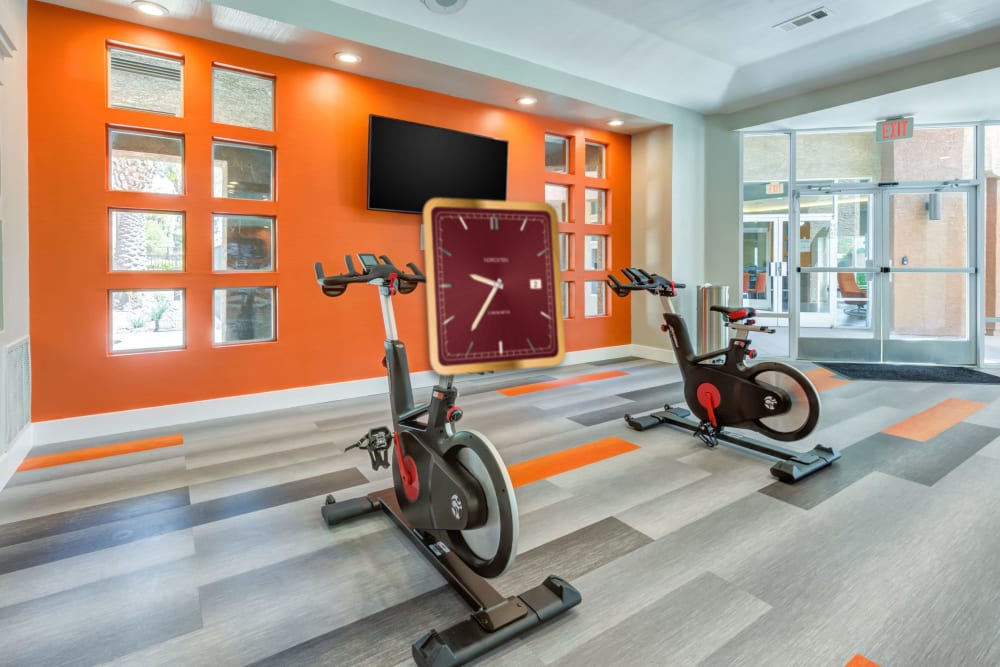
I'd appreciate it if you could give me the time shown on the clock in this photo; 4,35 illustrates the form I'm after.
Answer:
9,36
